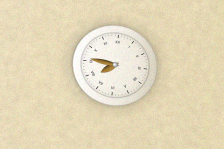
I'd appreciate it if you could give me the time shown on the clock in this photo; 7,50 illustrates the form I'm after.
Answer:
7,46
